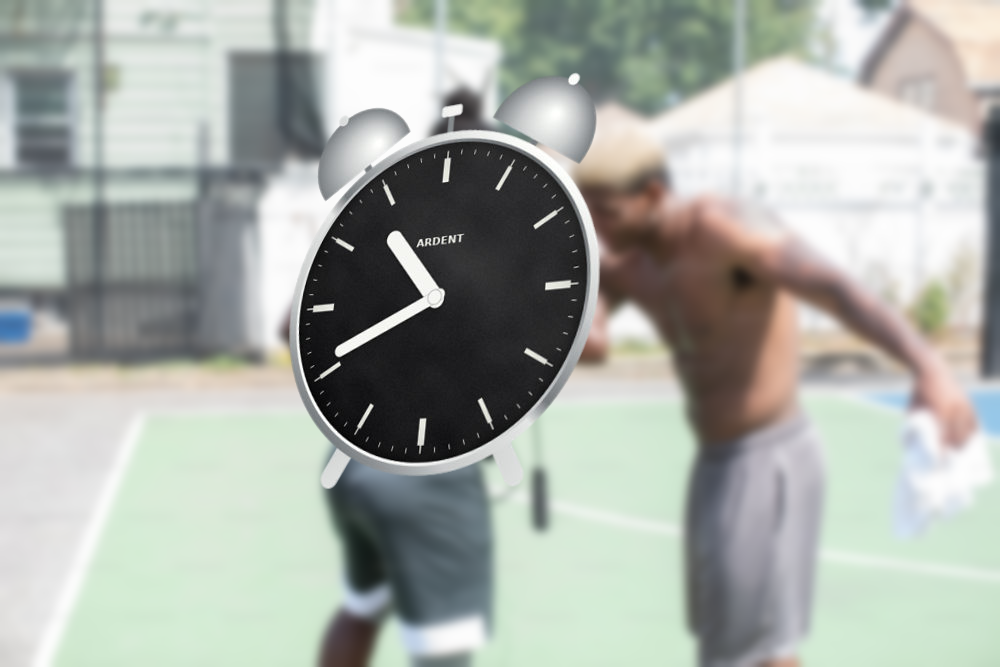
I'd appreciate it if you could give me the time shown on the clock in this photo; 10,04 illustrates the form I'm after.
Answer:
10,41
